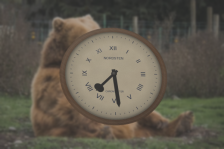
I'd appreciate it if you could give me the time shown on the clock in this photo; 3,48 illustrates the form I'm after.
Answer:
7,29
